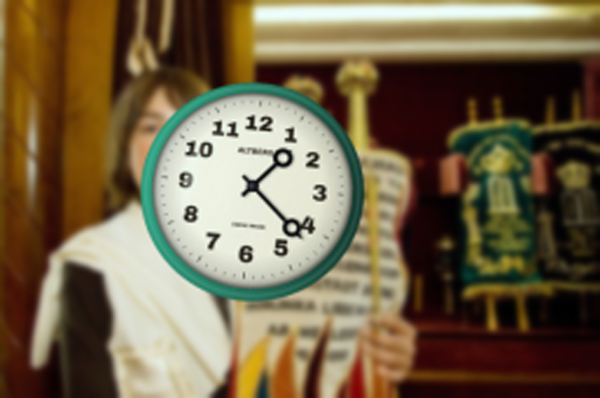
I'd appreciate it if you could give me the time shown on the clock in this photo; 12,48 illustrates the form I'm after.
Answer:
1,22
